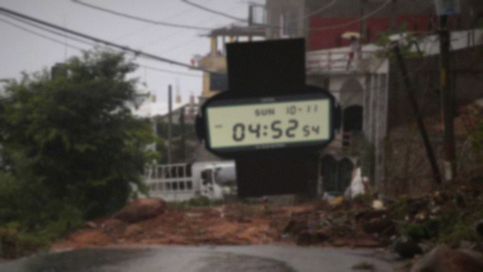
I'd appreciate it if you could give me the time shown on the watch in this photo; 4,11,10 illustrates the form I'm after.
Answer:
4,52,54
